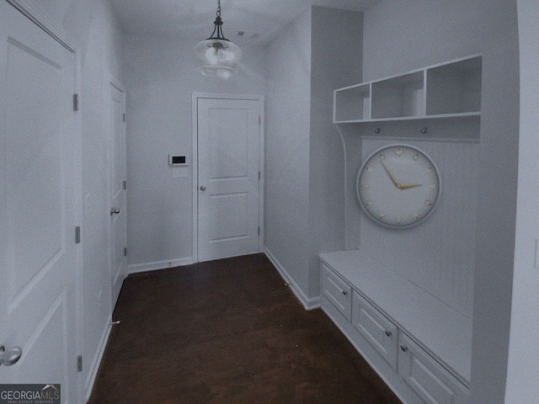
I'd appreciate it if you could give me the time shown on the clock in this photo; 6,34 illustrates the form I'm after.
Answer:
2,54
